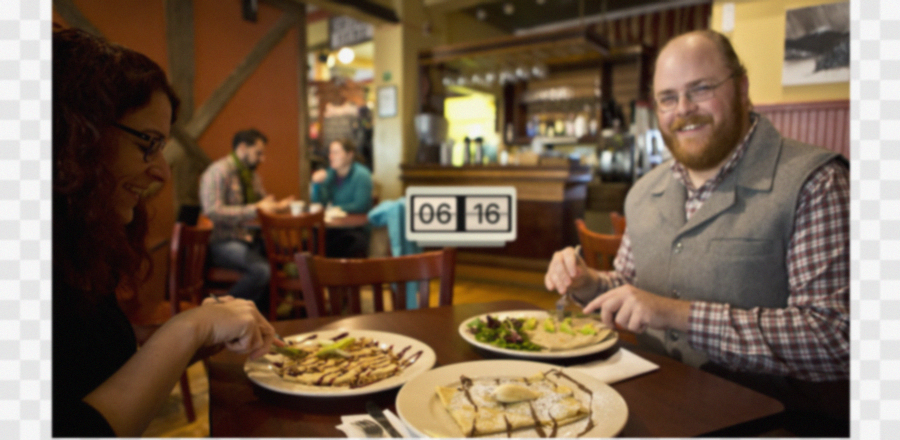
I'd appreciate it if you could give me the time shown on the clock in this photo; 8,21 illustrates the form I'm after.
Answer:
6,16
